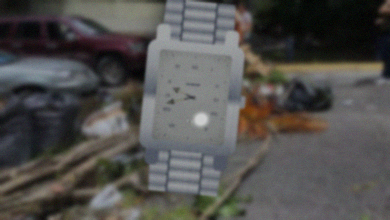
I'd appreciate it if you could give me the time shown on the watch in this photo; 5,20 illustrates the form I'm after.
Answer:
9,42
